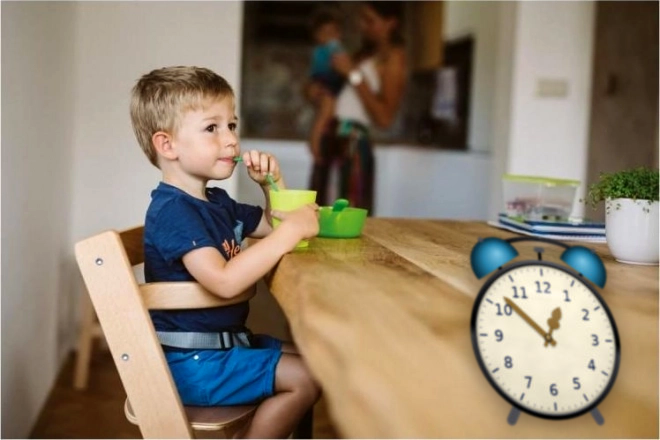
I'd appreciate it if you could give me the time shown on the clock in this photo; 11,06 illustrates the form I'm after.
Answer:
12,52
